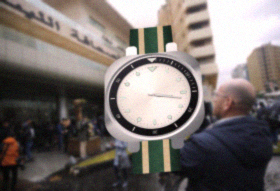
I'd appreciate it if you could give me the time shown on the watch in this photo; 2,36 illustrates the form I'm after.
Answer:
3,17
